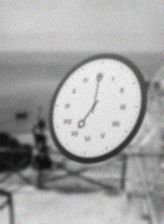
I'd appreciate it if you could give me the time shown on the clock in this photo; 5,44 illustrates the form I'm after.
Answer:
7,00
